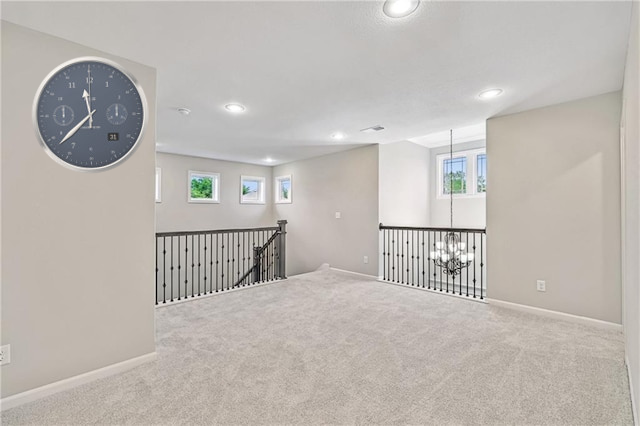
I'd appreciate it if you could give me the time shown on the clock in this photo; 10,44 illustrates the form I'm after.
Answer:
11,38
